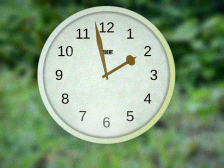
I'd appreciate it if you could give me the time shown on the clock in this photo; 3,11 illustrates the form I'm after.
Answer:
1,58
